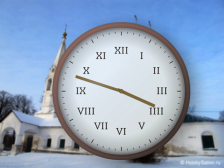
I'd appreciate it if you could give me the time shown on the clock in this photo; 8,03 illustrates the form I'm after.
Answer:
3,48
